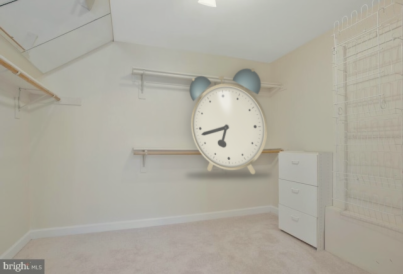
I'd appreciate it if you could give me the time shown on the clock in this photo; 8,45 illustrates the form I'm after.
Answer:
6,43
